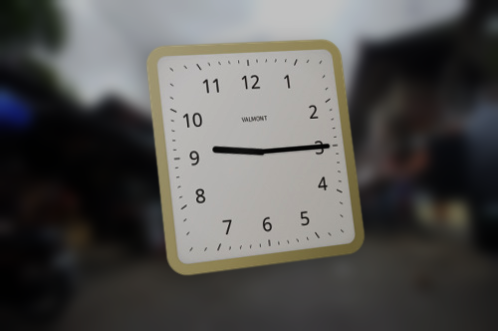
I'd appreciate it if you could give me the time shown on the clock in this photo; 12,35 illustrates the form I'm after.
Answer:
9,15
